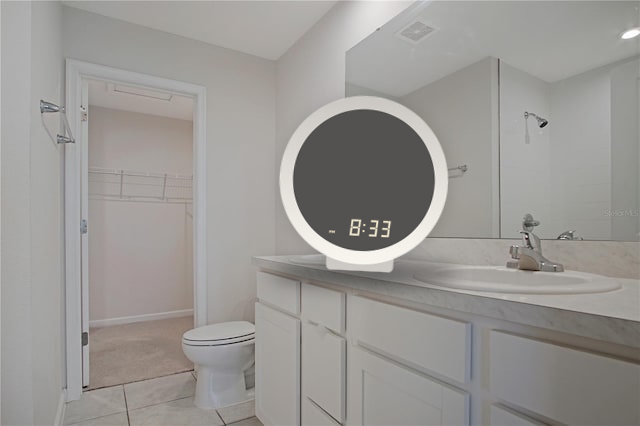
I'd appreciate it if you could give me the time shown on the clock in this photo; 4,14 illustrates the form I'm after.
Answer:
8,33
